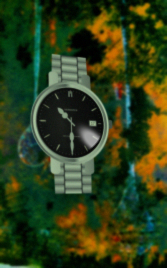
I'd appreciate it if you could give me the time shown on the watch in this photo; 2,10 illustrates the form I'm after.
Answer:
10,30
